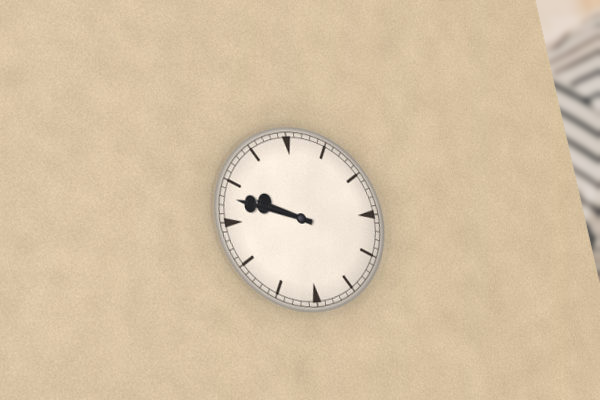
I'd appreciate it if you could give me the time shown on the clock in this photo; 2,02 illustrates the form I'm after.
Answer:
9,48
